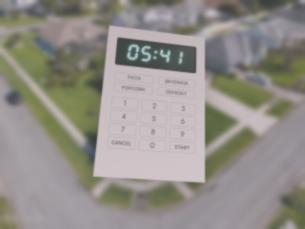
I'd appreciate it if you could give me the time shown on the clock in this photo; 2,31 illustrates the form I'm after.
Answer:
5,41
